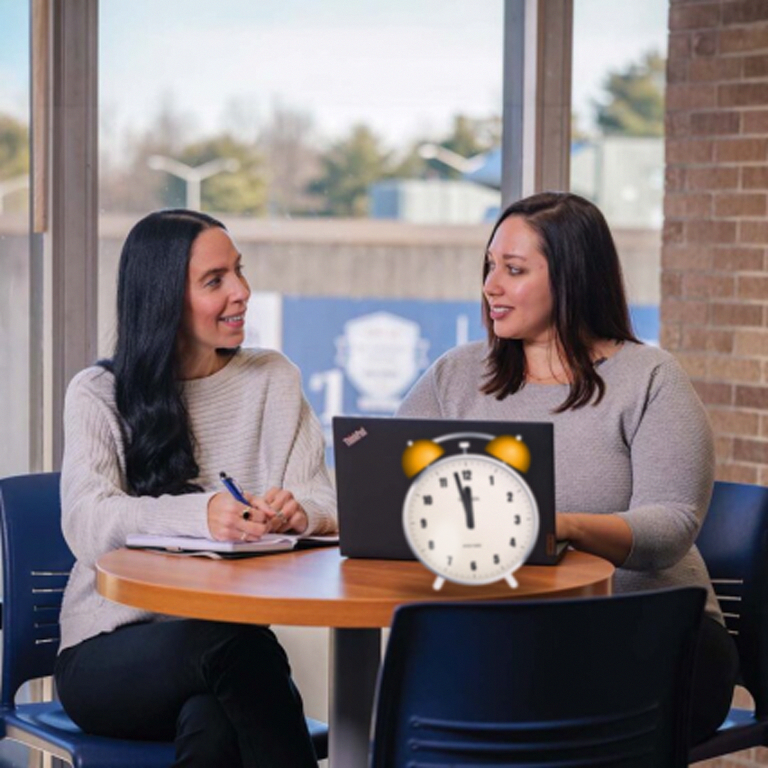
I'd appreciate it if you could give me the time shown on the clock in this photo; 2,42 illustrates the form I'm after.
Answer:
11,58
